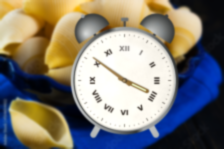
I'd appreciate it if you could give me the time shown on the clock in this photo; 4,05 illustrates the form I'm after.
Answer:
3,51
